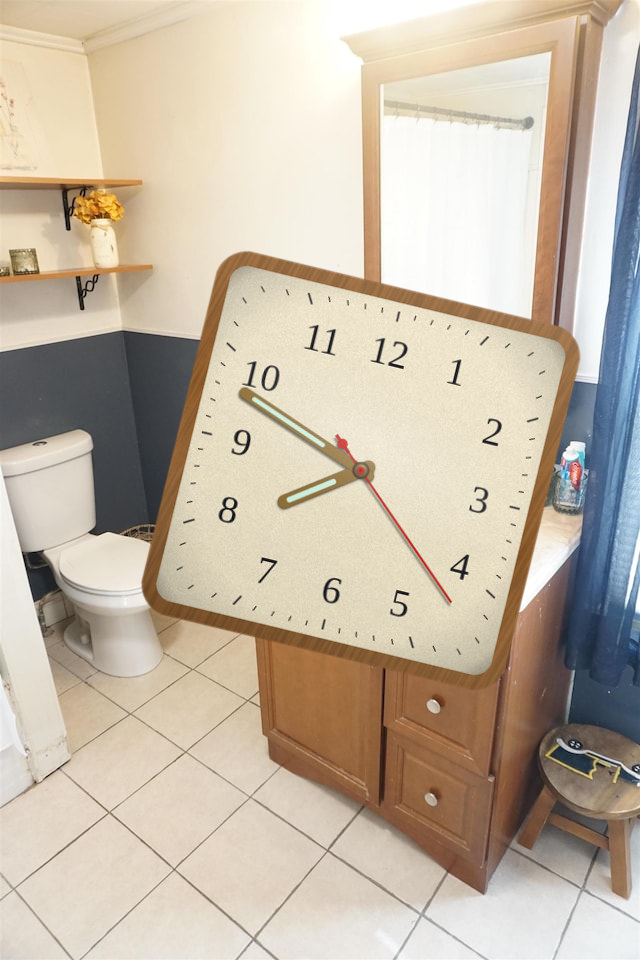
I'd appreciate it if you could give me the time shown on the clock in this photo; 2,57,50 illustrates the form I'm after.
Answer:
7,48,22
